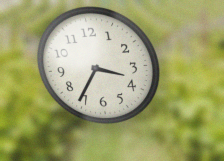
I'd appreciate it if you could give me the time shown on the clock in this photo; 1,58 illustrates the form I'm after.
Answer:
3,36
